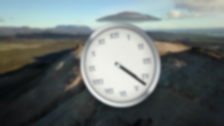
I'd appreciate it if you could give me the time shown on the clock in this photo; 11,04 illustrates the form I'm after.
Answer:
4,22
